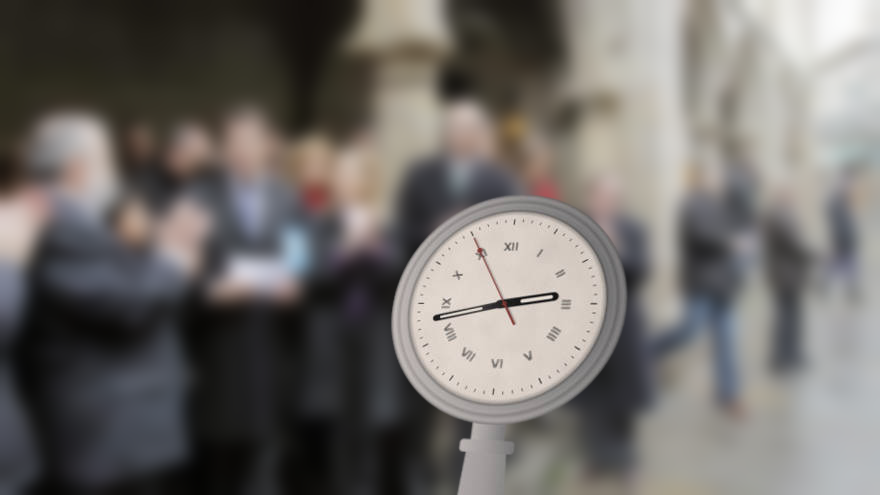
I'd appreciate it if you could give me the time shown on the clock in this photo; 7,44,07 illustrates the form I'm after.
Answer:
2,42,55
